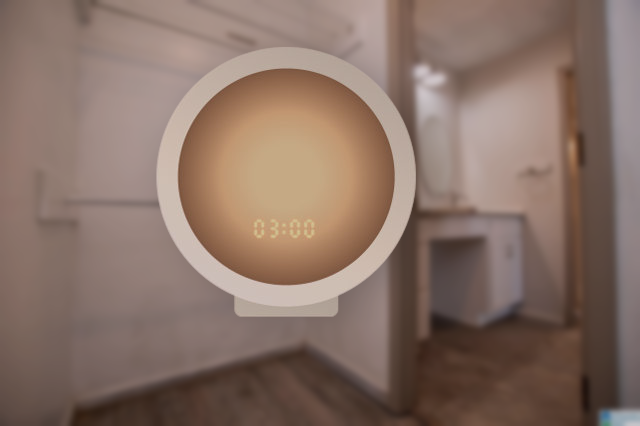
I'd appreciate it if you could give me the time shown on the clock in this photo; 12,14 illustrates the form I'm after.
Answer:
3,00
